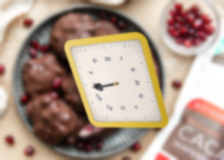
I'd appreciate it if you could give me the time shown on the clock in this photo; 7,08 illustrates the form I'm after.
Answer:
8,44
